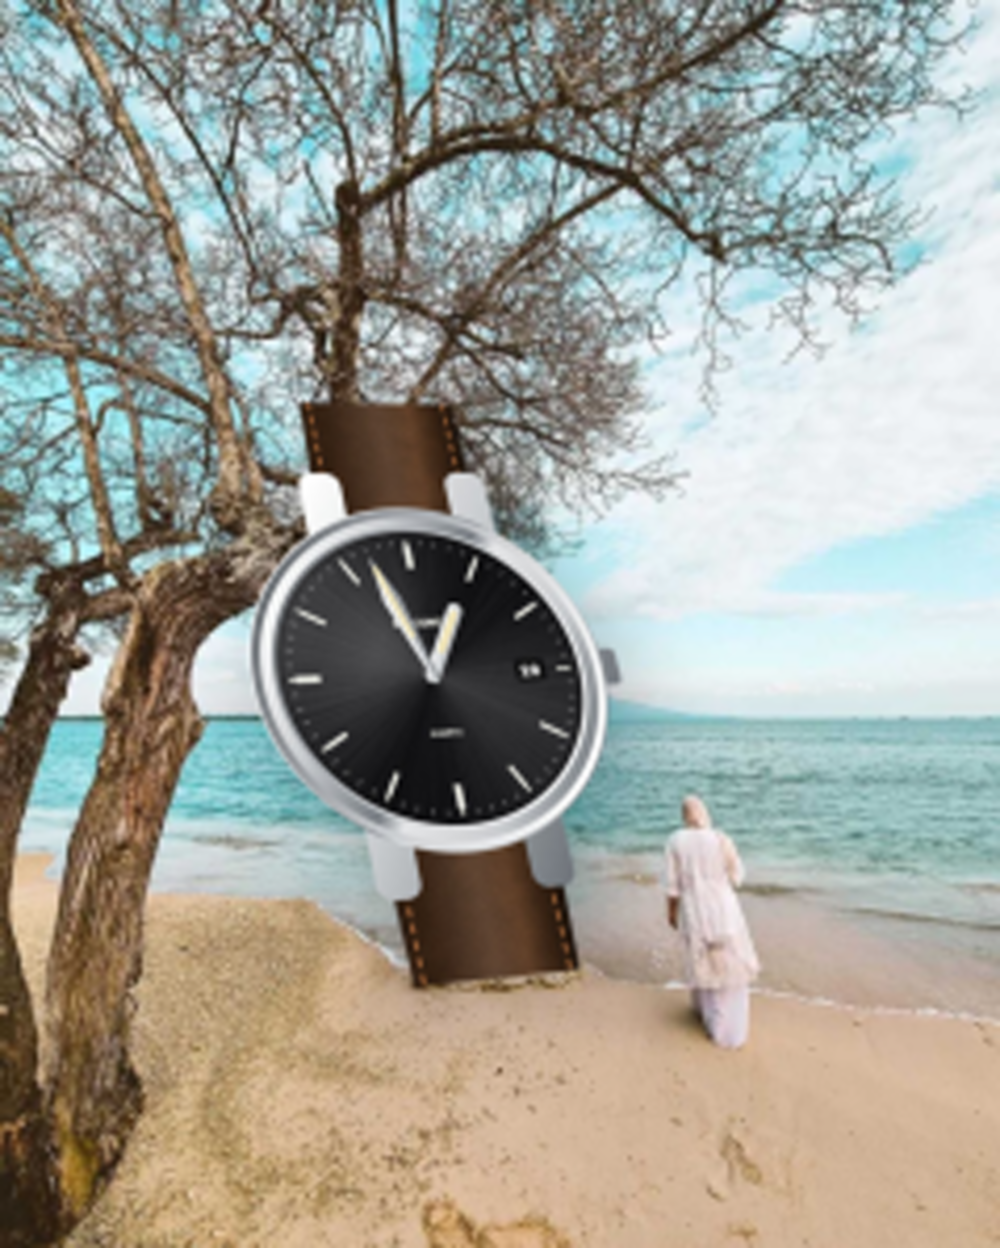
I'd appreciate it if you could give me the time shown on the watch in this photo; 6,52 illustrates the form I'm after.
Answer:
12,57
